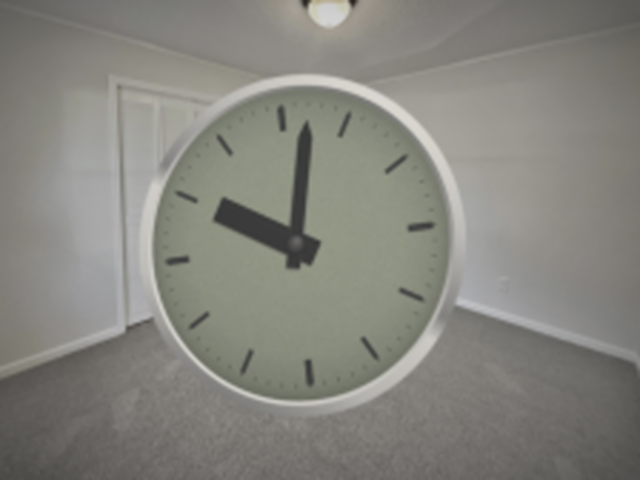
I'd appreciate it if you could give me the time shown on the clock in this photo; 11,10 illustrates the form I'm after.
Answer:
10,02
